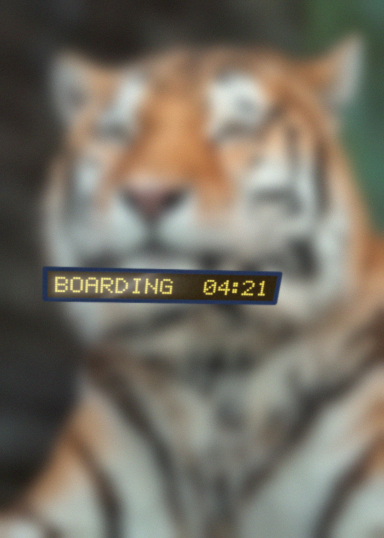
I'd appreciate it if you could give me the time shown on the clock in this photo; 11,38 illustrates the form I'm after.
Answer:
4,21
